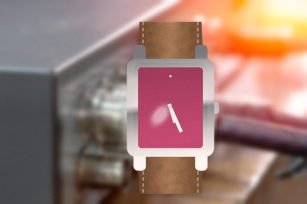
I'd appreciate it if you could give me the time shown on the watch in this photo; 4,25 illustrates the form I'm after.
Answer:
5,26
